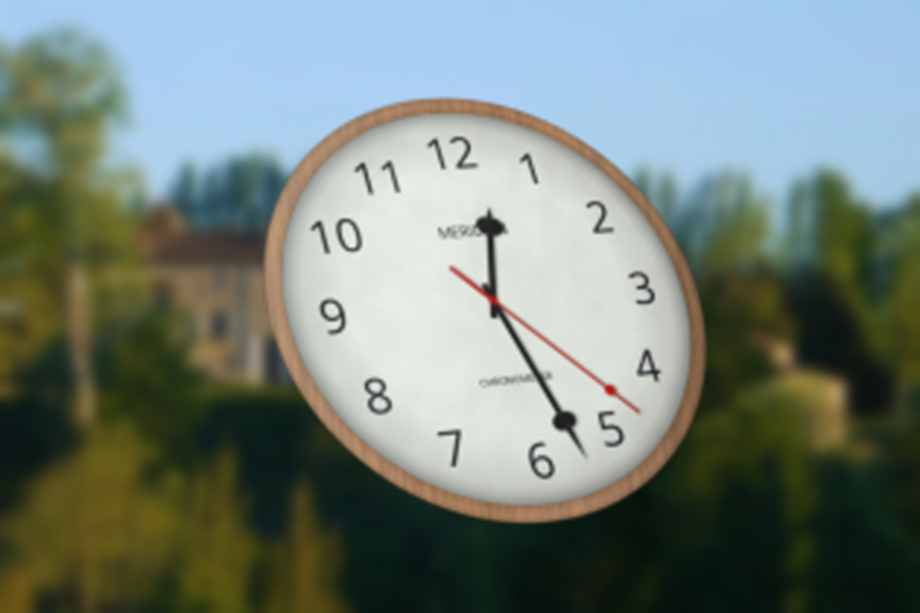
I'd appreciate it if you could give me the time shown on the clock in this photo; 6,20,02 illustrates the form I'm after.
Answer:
12,27,23
